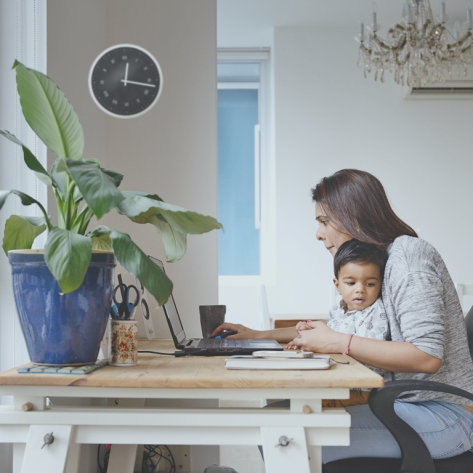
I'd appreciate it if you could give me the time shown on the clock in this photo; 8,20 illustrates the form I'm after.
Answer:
12,17
